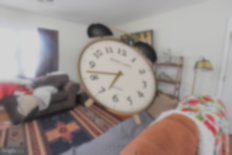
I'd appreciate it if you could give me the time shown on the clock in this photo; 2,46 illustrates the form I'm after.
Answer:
6,42
